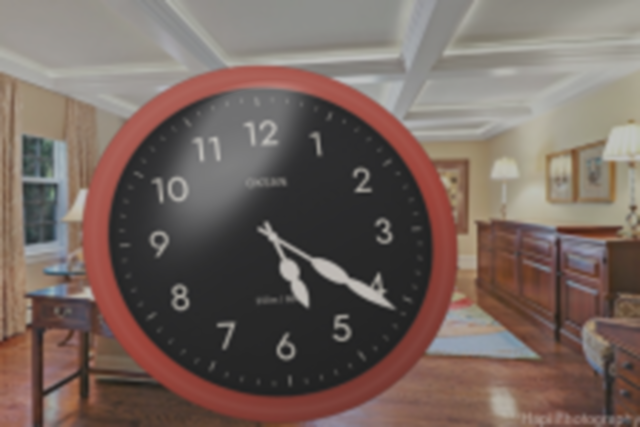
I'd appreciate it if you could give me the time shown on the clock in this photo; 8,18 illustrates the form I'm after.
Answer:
5,21
